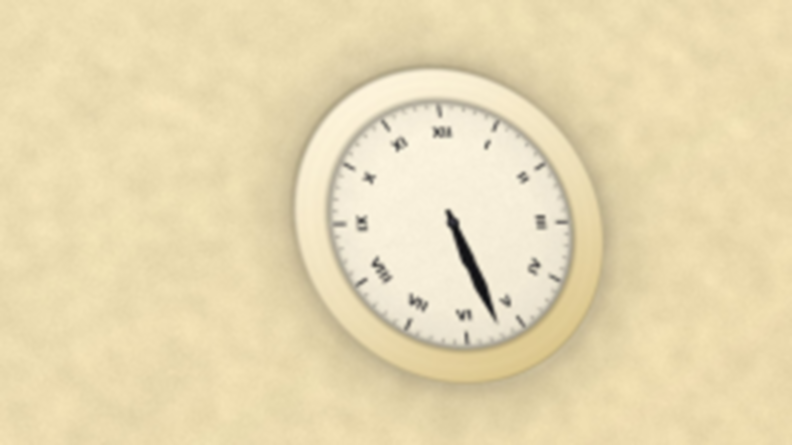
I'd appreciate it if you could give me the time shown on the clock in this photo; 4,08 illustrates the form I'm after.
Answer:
5,27
